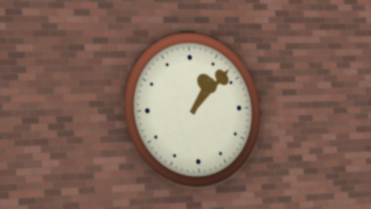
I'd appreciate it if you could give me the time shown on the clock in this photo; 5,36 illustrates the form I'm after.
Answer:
1,08
